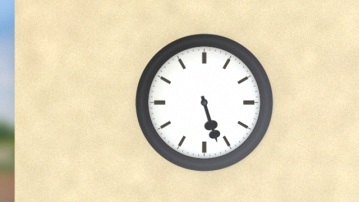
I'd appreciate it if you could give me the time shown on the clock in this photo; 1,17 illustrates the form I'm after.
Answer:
5,27
